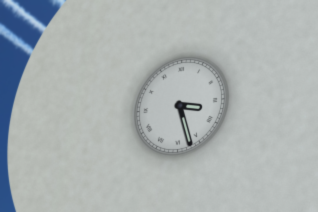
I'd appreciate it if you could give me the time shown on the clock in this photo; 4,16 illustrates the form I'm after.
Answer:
3,27
